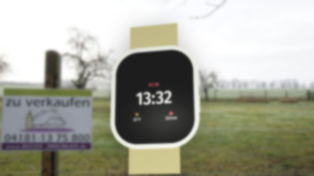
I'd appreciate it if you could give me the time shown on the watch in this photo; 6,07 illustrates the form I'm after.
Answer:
13,32
